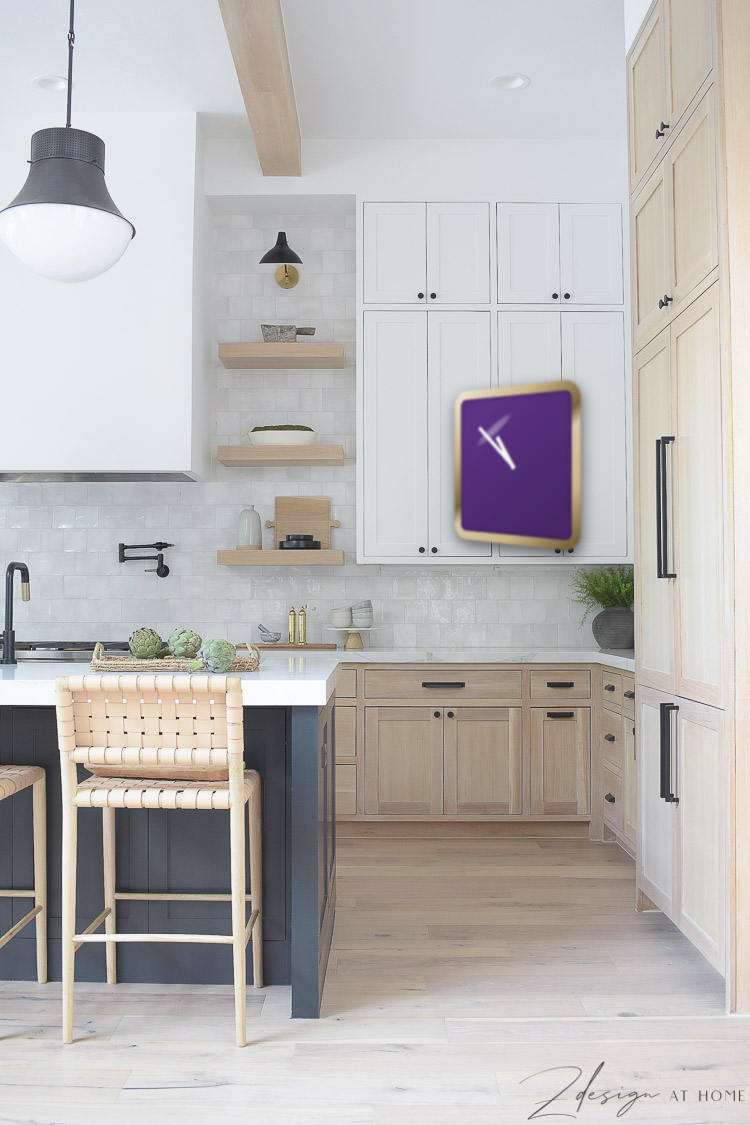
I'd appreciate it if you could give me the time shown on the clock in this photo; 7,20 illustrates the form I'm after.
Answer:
10,52
